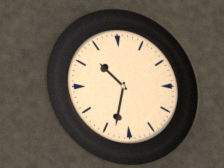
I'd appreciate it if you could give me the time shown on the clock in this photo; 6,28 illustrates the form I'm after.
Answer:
10,33
